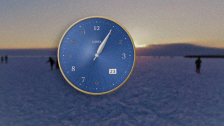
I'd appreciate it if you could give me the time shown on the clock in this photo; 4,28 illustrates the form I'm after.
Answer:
1,05
